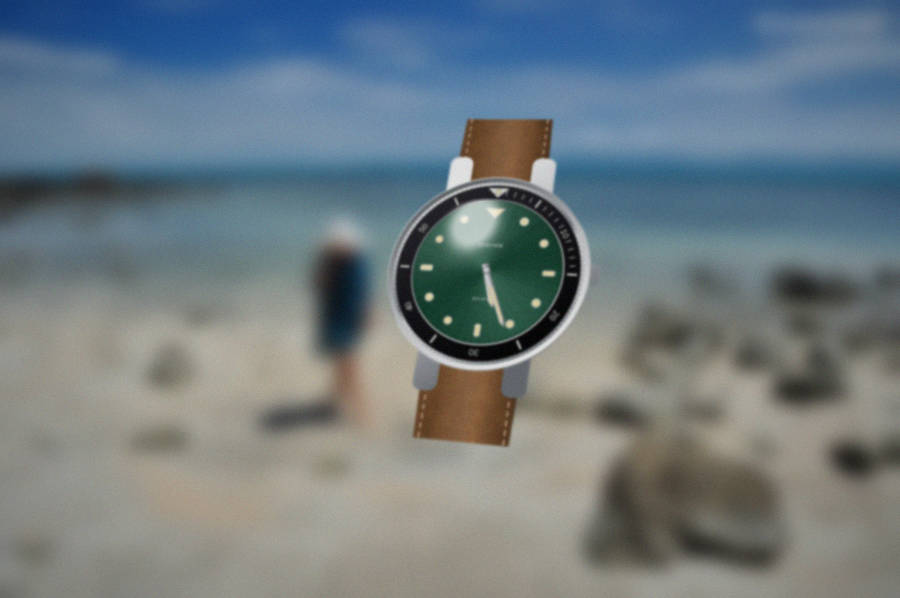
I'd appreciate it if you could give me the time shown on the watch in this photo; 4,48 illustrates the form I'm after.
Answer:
5,26
